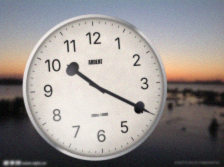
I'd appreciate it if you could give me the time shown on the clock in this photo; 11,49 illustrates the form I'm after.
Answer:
10,20
